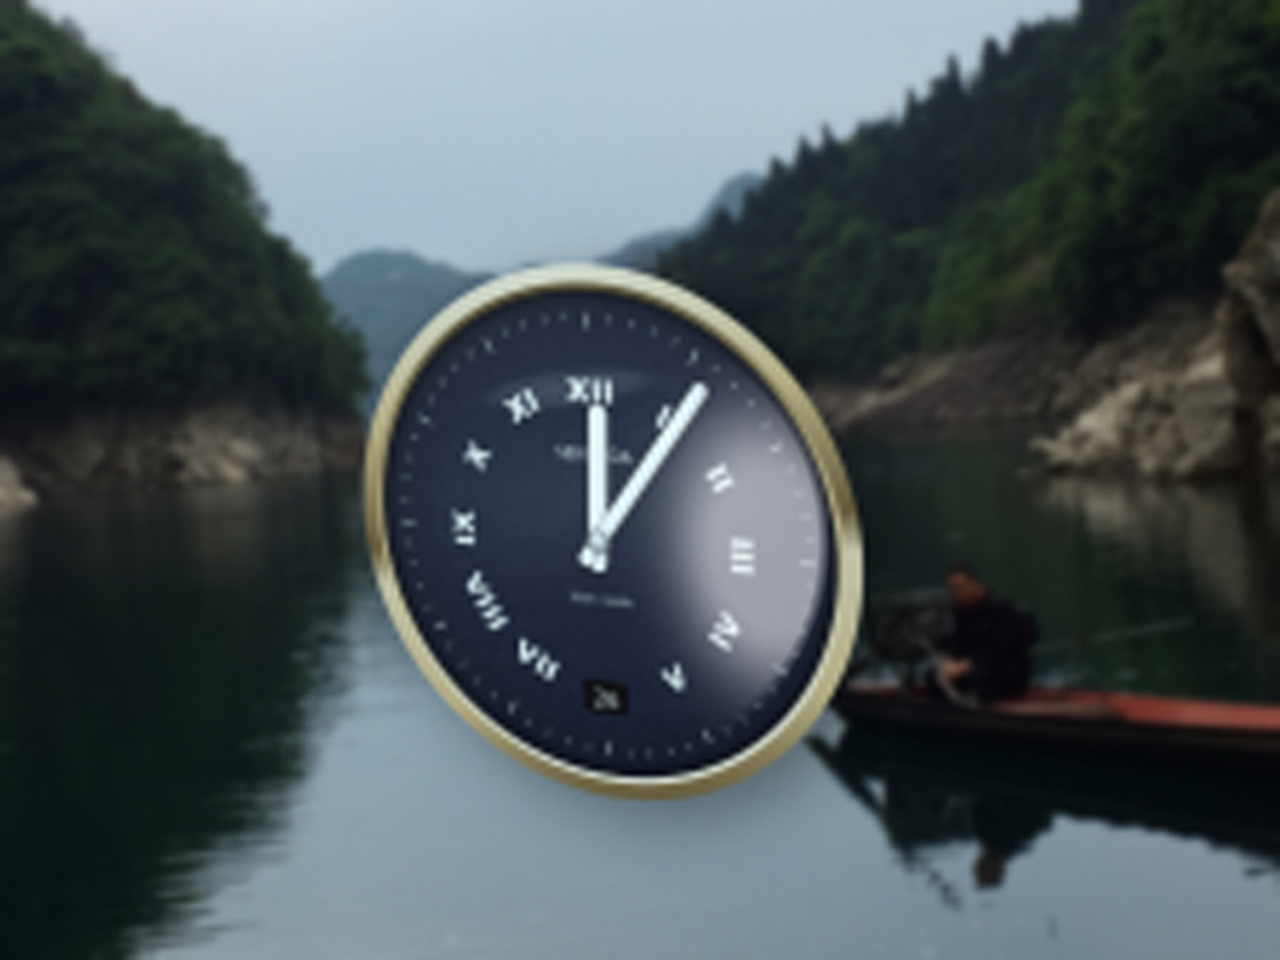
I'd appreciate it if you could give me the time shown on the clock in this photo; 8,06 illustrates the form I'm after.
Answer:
12,06
